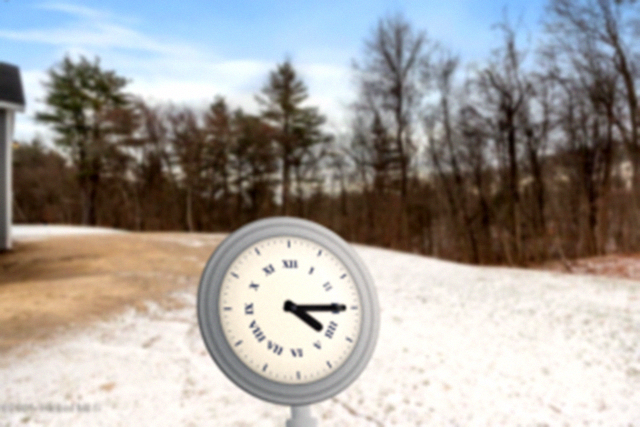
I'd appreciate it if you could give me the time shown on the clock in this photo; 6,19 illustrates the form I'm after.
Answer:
4,15
